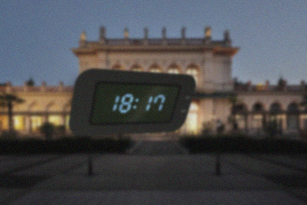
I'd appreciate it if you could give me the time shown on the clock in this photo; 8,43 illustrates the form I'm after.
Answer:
18,17
